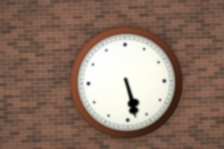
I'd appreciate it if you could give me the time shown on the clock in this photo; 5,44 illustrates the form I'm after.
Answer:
5,28
